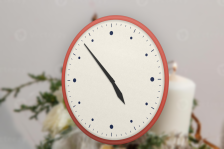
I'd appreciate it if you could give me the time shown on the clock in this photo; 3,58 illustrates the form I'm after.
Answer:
4,53
